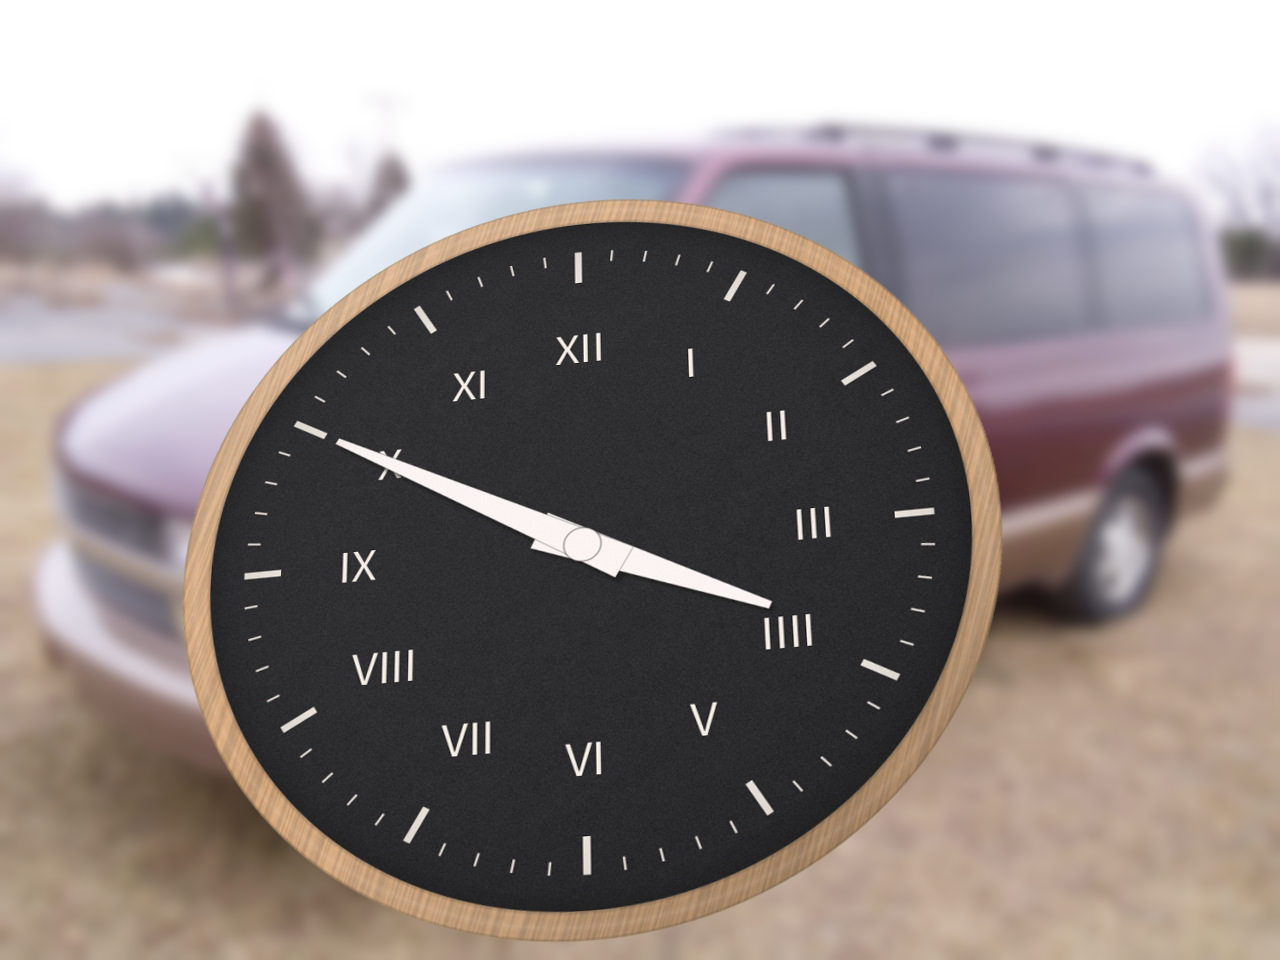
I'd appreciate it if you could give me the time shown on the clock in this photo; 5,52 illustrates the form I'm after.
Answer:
3,50
